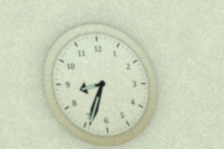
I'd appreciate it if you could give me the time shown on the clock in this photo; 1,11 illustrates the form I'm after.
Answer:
8,34
